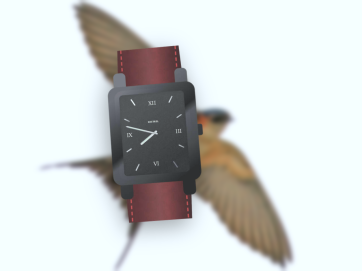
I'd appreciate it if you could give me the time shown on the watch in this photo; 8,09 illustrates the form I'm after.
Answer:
7,48
